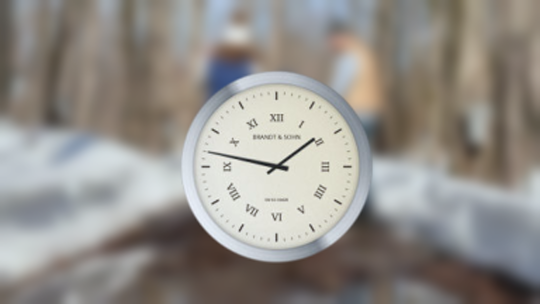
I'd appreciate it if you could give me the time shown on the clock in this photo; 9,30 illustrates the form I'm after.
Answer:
1,47
